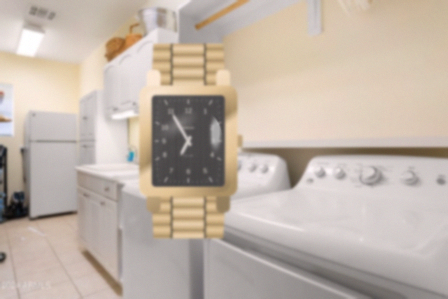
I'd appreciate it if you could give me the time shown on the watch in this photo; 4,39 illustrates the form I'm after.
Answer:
6,55
